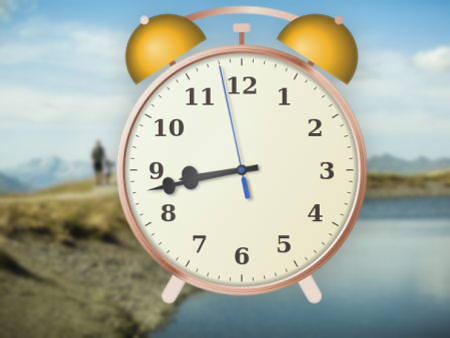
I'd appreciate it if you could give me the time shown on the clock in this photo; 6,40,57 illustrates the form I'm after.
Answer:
8,42,58
